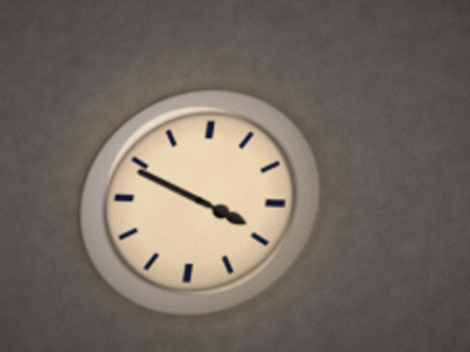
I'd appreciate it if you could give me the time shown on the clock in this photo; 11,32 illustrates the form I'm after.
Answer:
3,49
